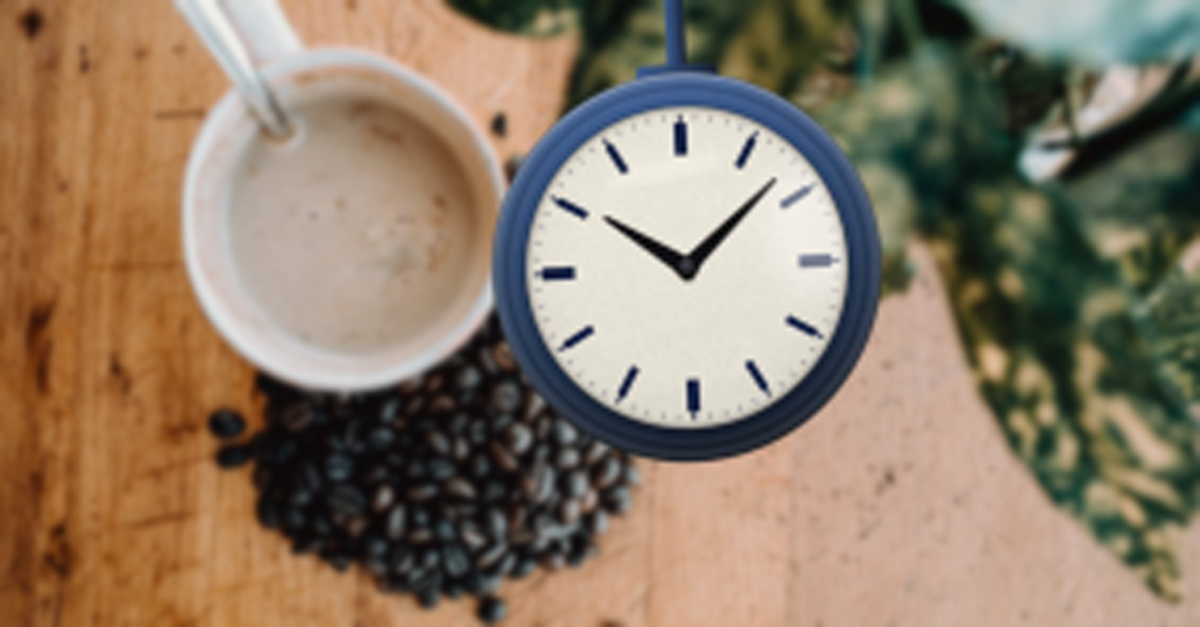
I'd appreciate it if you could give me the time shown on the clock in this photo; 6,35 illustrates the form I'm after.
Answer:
10,08
